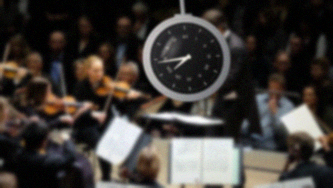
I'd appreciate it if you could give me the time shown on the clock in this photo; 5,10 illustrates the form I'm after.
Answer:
7,44
